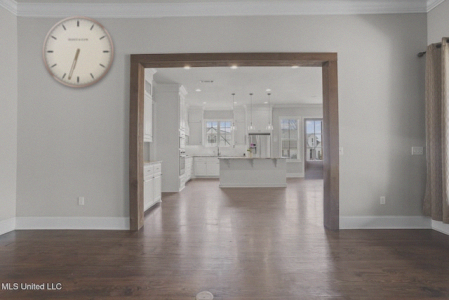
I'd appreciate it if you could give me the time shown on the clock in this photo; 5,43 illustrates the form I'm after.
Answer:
6,33
